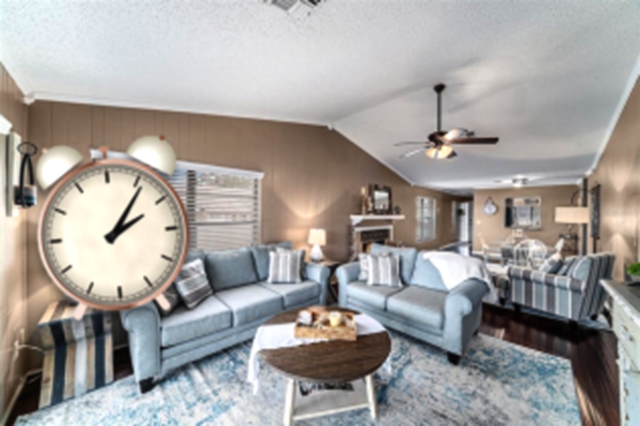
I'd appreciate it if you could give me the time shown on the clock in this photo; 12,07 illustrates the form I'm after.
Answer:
2,06
